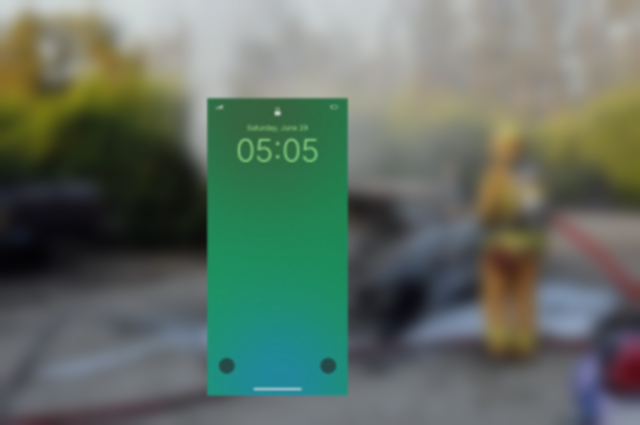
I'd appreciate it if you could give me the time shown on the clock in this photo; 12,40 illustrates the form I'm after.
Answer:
5,05
